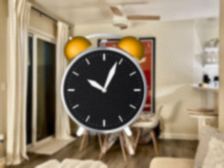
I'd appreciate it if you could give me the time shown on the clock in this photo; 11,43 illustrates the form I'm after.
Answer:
10,04
